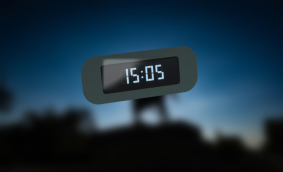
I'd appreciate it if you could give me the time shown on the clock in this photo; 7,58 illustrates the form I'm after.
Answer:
15,05
